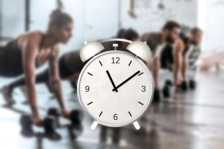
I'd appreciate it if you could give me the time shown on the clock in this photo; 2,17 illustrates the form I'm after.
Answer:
11,09
